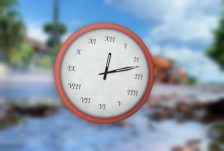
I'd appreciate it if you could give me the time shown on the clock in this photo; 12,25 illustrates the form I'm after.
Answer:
12,12
